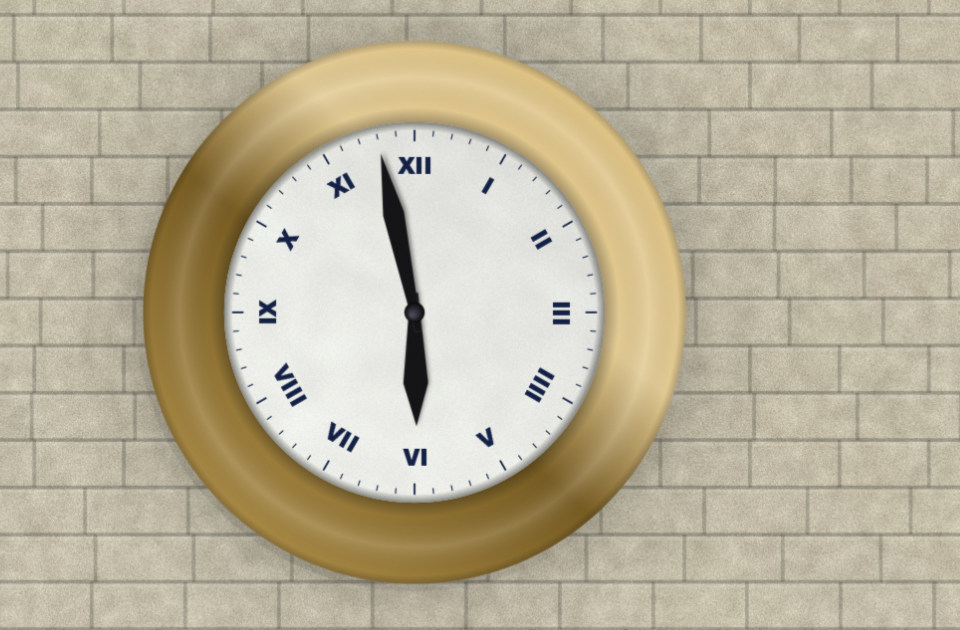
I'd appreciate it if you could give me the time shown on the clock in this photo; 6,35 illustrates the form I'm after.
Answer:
5,58
